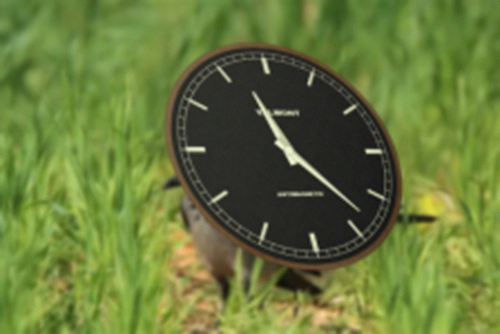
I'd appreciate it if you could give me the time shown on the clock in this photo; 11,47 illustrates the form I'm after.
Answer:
11,23
